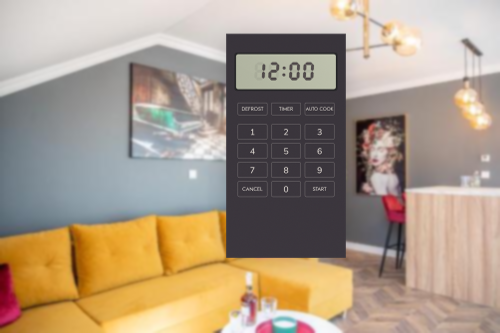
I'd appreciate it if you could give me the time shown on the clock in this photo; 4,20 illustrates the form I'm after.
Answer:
12,00
